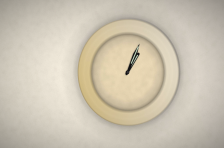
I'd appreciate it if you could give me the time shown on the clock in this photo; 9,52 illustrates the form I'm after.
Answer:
1,04
